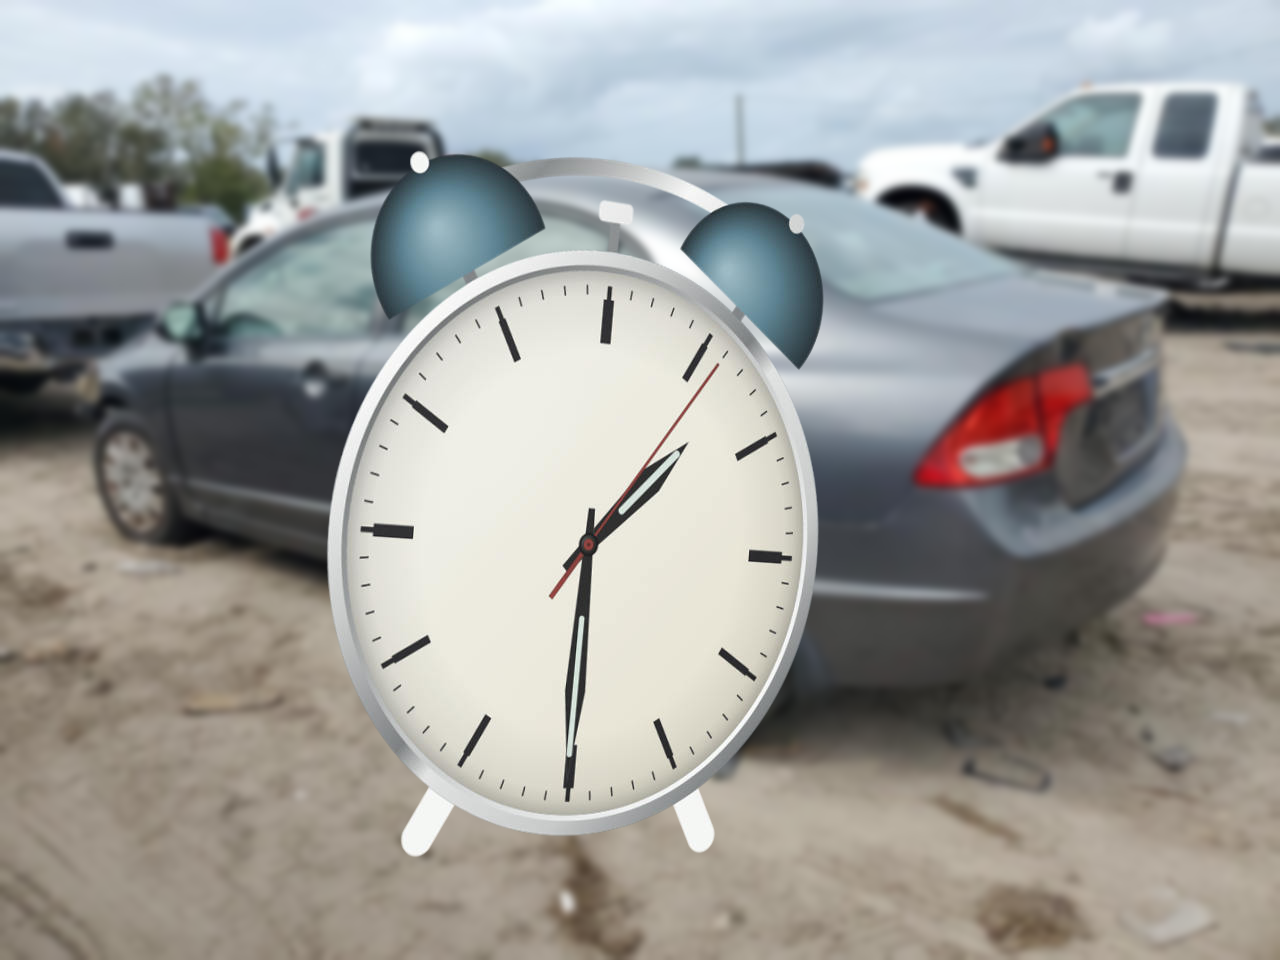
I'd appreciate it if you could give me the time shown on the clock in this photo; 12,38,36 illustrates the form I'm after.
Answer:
1,30,06
